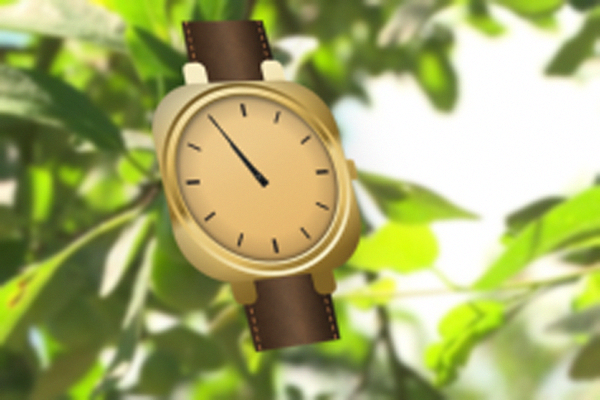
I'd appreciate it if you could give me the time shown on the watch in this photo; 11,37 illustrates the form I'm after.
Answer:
10,55
